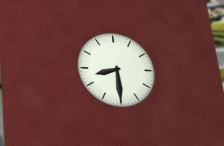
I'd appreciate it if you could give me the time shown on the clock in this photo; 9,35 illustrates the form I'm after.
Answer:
8,30
